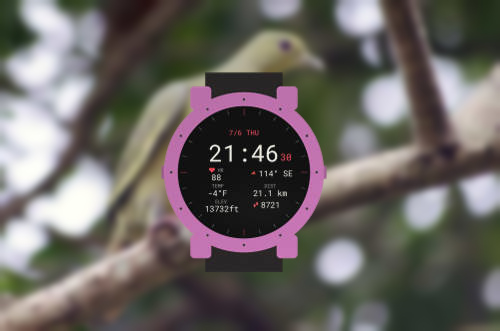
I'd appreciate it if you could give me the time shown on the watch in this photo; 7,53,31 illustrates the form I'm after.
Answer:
21,46,30
